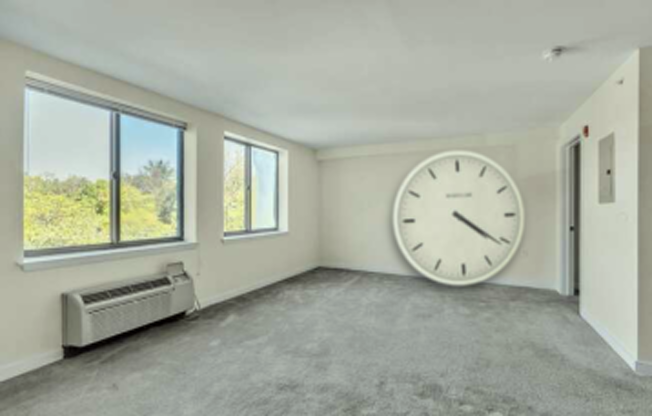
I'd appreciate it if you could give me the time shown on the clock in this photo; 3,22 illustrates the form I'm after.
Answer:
4,21
